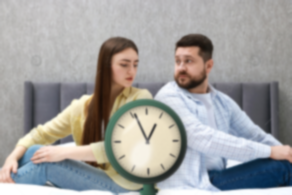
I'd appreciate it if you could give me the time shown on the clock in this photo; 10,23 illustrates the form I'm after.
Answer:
12,56
